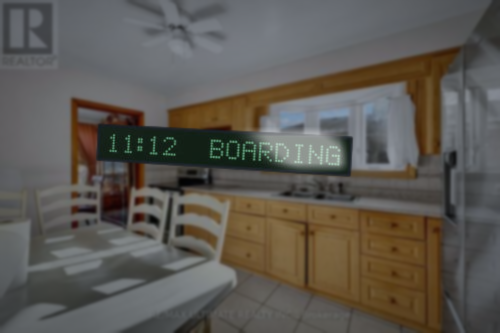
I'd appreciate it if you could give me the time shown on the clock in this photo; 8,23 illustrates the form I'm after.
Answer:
11,12
